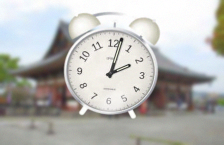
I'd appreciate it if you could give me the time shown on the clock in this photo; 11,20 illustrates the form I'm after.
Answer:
2,02
